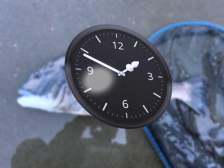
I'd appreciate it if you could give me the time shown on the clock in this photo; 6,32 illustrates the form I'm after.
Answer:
1,49
